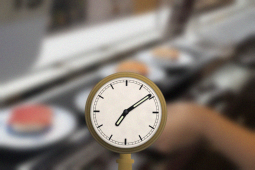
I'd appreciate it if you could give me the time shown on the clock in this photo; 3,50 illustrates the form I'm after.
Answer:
7,09
